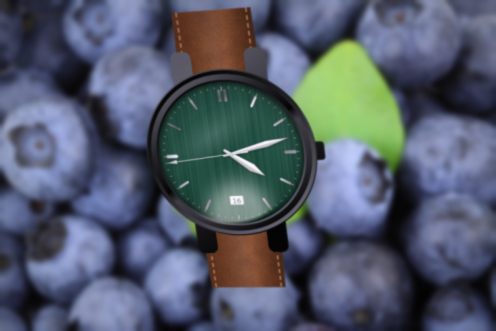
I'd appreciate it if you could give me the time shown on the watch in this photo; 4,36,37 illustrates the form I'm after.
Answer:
4,12,44
